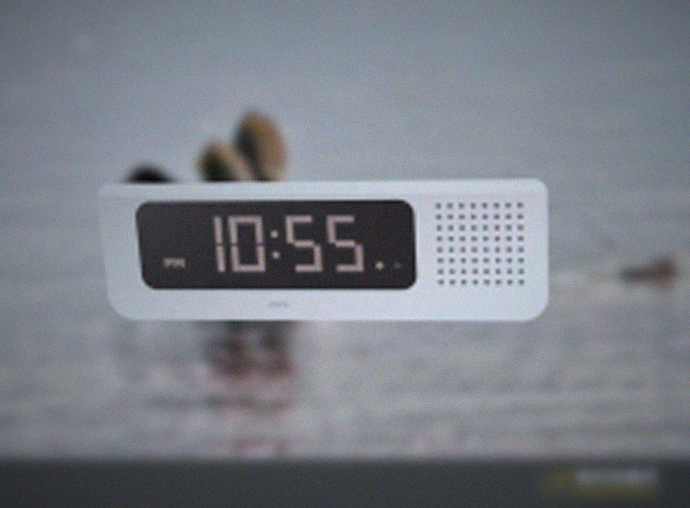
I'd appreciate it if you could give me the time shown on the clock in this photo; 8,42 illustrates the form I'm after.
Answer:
10,55
